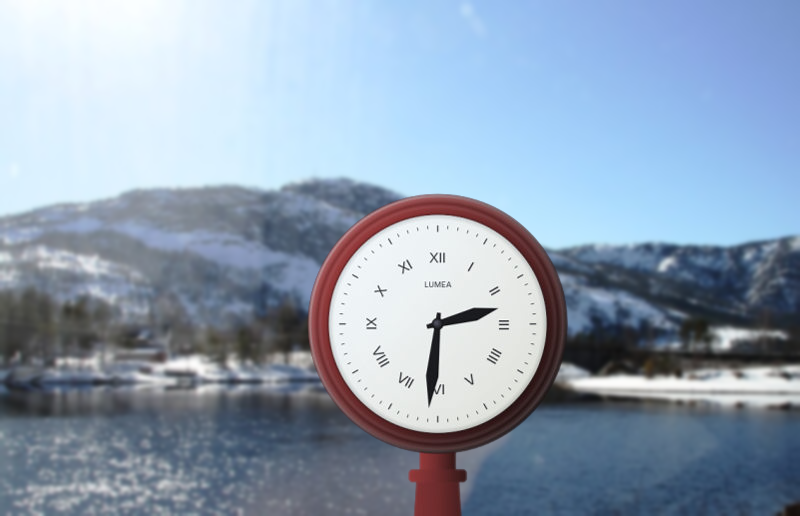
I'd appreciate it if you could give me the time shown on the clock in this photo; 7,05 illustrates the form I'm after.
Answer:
2,31
